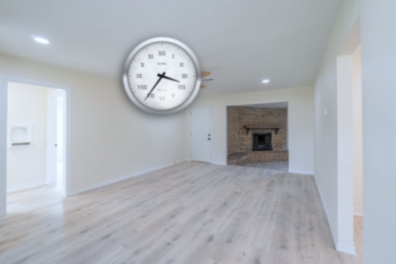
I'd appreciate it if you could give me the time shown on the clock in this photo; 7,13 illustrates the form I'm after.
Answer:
3,36
